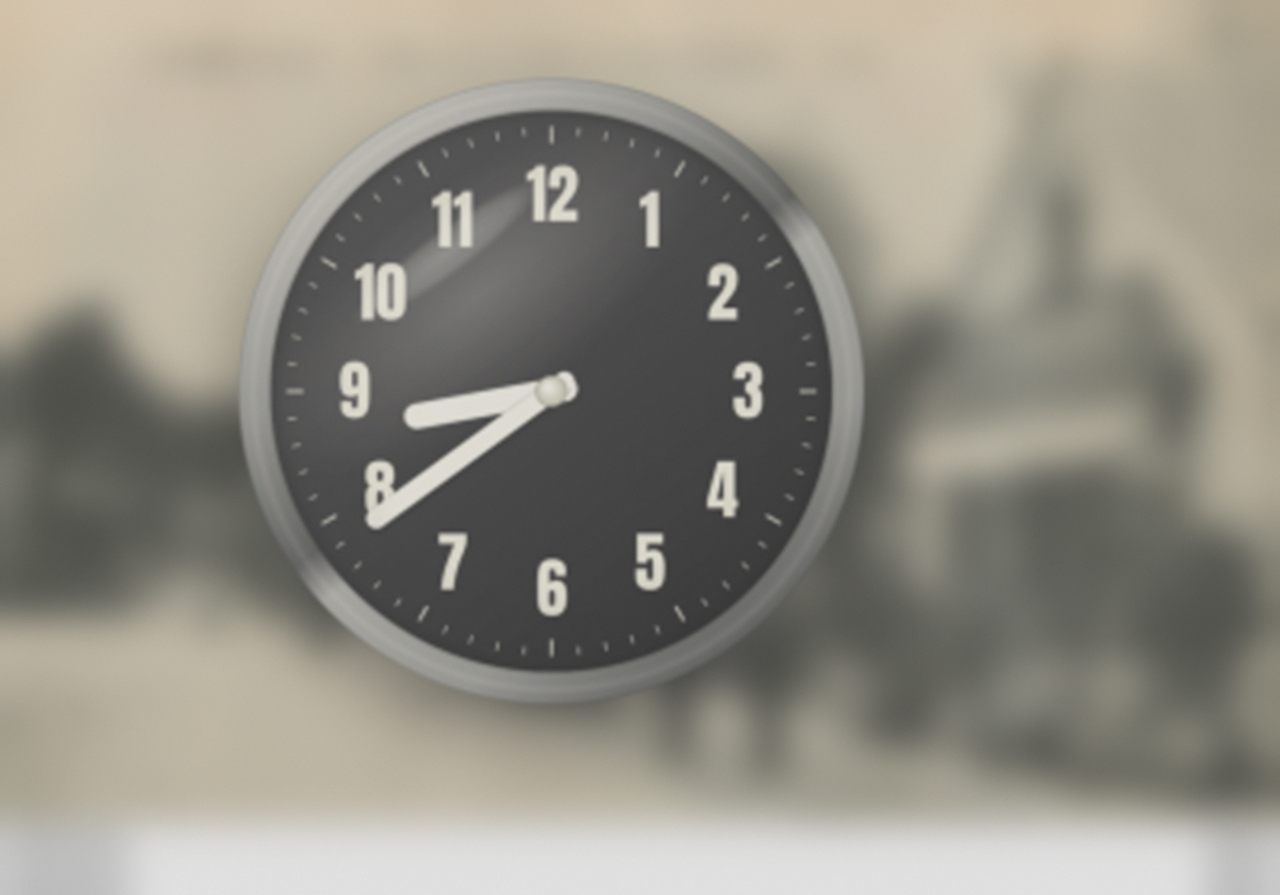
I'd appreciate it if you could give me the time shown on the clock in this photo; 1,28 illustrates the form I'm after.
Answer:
8,39
